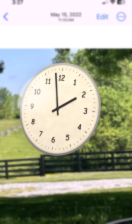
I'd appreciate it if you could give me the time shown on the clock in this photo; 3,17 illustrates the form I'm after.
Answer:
1,58
